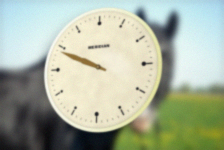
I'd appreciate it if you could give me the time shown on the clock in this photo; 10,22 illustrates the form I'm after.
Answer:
9,49
